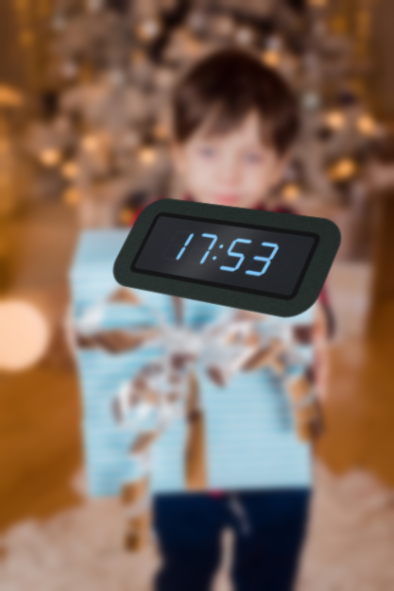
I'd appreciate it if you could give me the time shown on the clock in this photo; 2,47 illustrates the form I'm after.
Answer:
17,53
